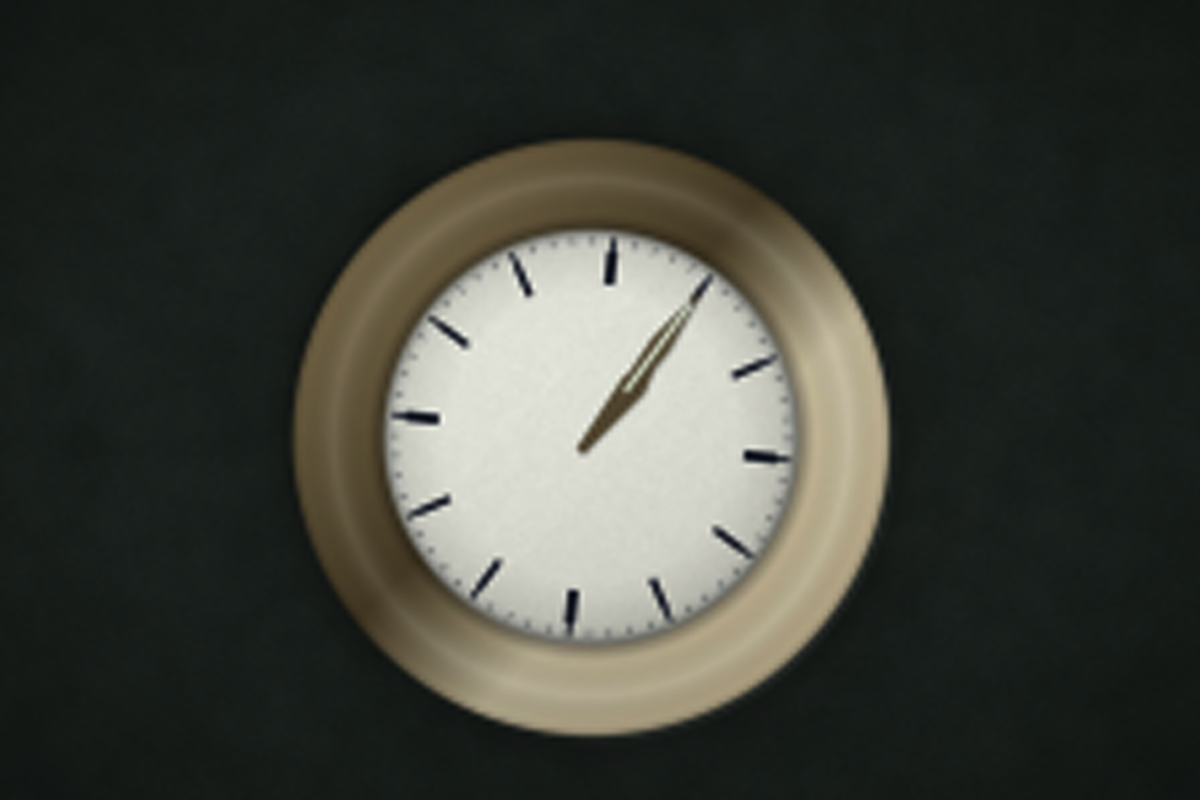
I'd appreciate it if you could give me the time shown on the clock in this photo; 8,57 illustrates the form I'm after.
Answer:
1,05
